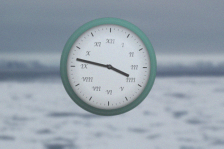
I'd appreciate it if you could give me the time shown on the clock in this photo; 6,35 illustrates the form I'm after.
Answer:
3,47
